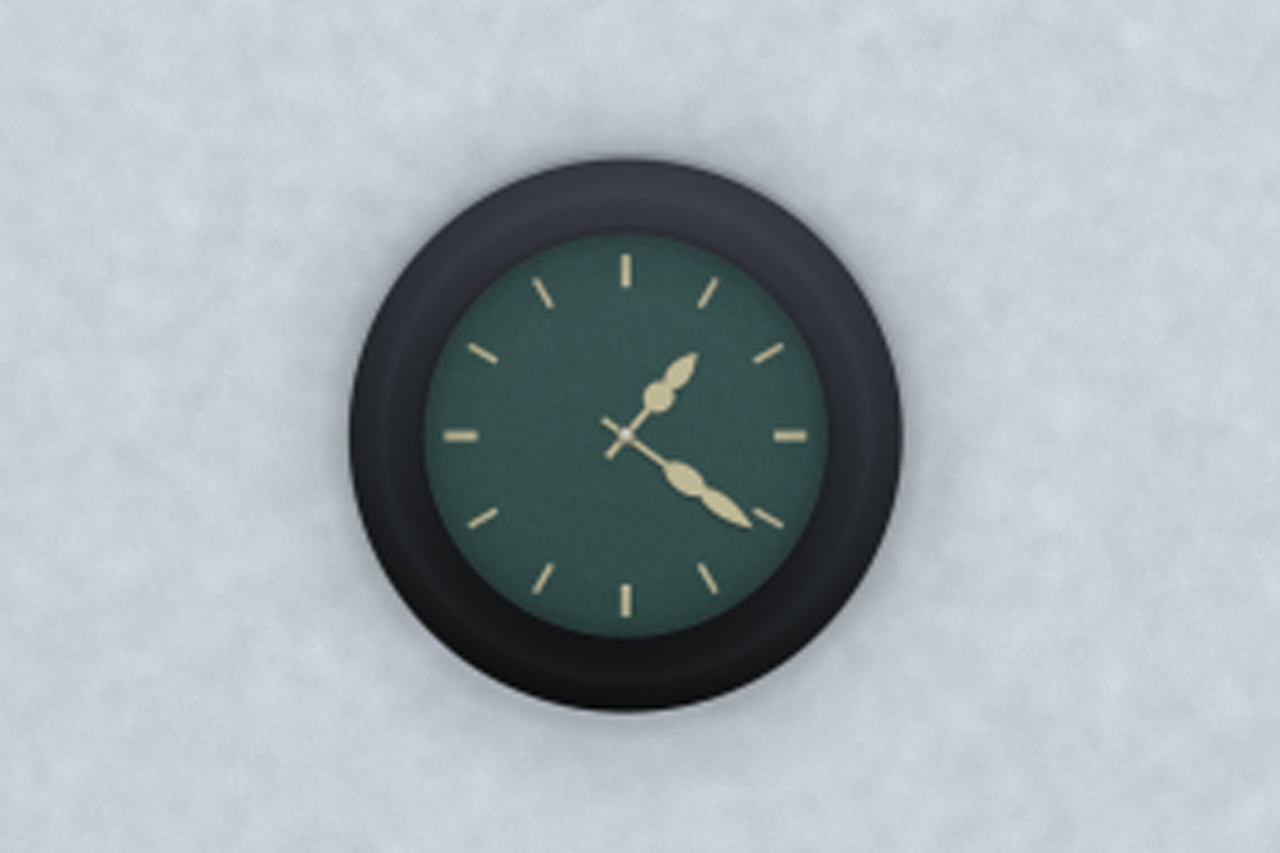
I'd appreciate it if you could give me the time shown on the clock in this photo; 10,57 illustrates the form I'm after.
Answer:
1,21
